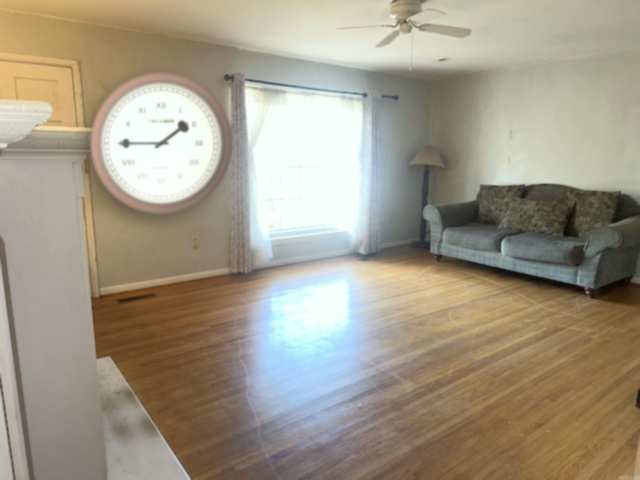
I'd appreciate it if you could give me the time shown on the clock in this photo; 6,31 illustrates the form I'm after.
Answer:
1,45
